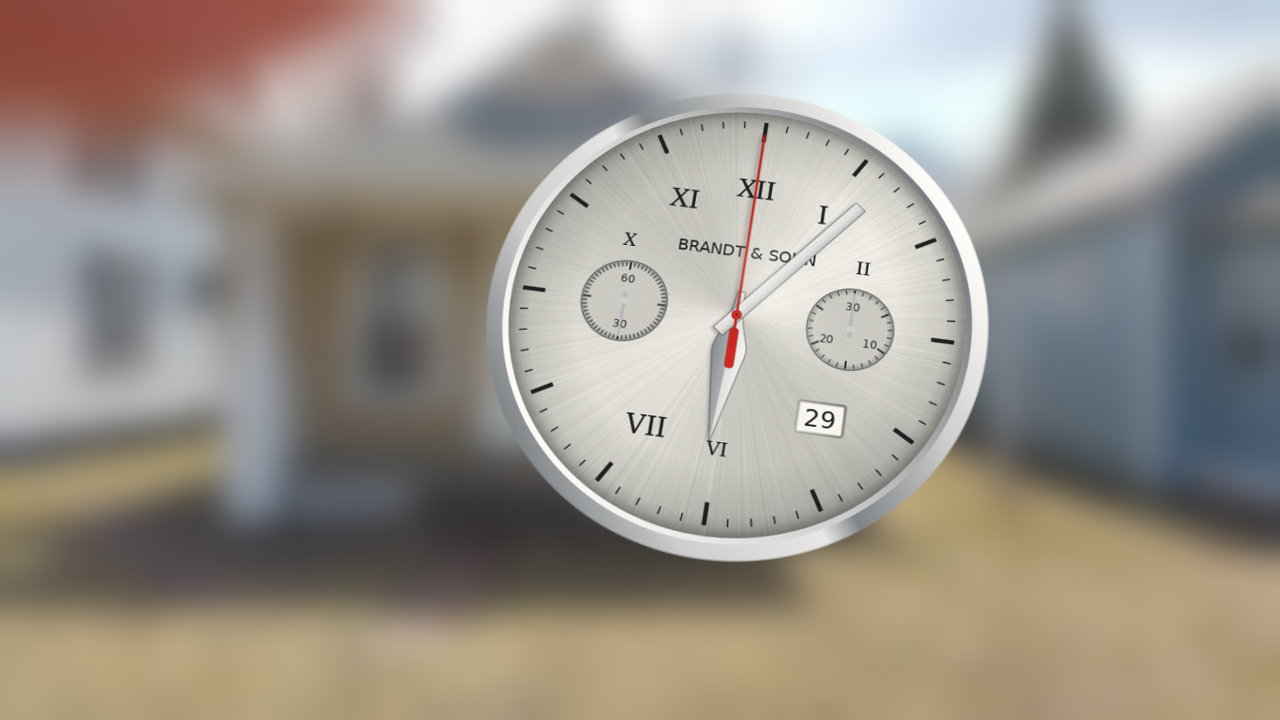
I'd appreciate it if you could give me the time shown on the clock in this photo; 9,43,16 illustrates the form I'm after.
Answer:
6,06,30
